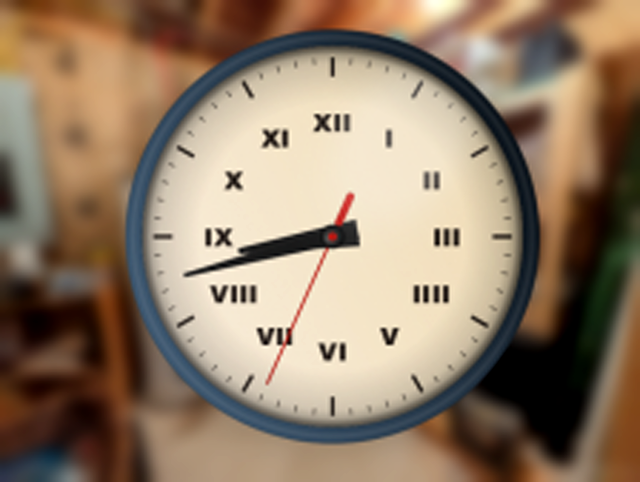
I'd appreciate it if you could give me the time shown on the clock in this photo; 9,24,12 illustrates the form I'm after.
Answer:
8,42,34
